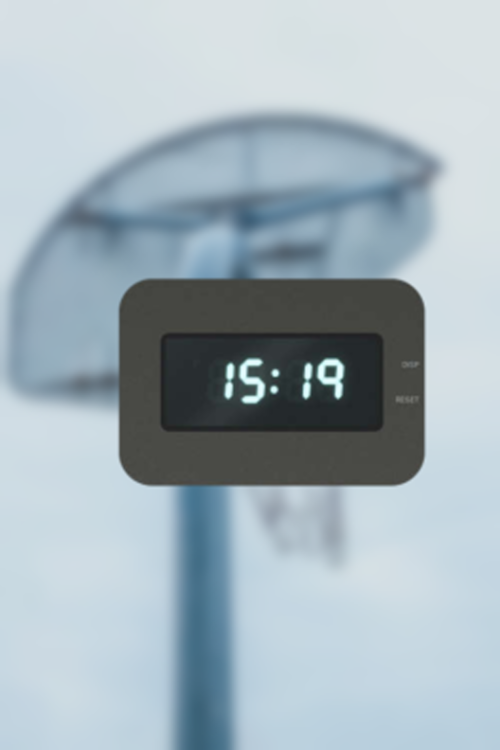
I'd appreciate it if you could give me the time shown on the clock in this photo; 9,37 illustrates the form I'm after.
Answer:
15,19
